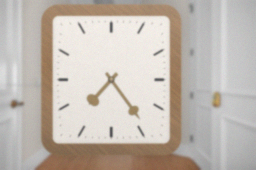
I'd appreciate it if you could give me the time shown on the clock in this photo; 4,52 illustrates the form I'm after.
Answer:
7,24
